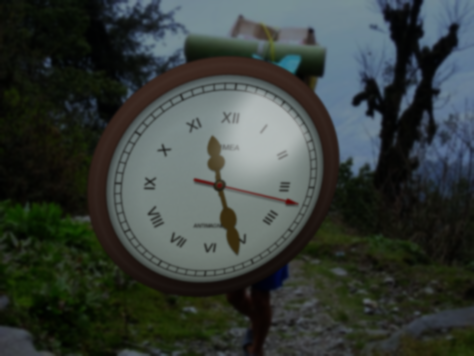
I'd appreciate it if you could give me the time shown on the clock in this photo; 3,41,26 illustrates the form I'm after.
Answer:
11,26,17
